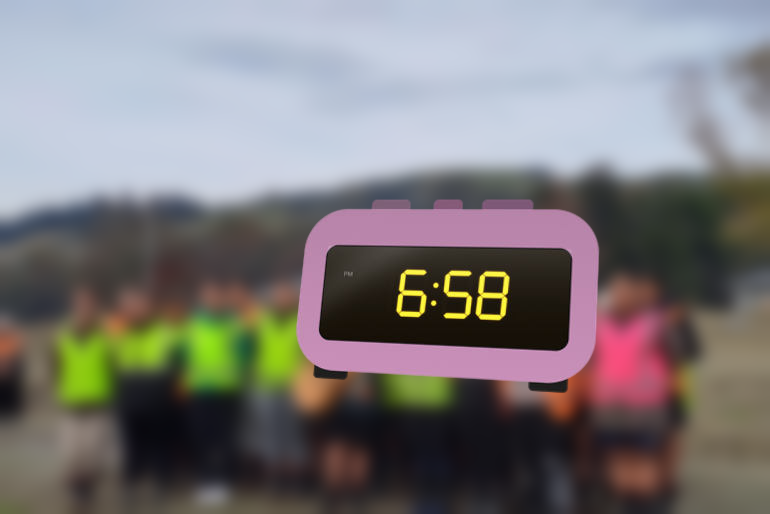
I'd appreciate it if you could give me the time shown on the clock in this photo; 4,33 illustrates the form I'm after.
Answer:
6,58
